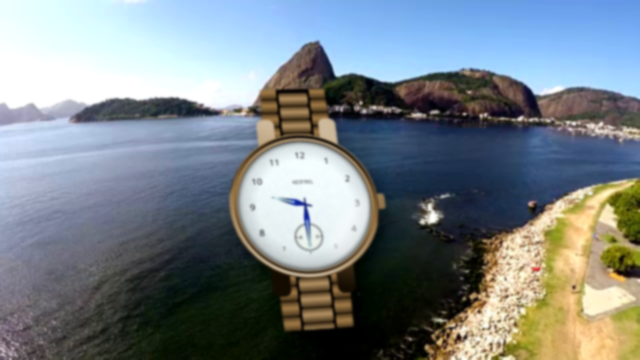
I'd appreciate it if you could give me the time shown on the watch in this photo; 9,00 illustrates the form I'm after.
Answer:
9,30
